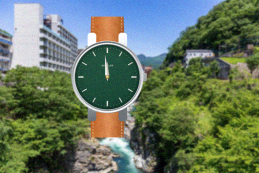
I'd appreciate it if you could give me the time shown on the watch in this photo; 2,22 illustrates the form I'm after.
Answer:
11,59
